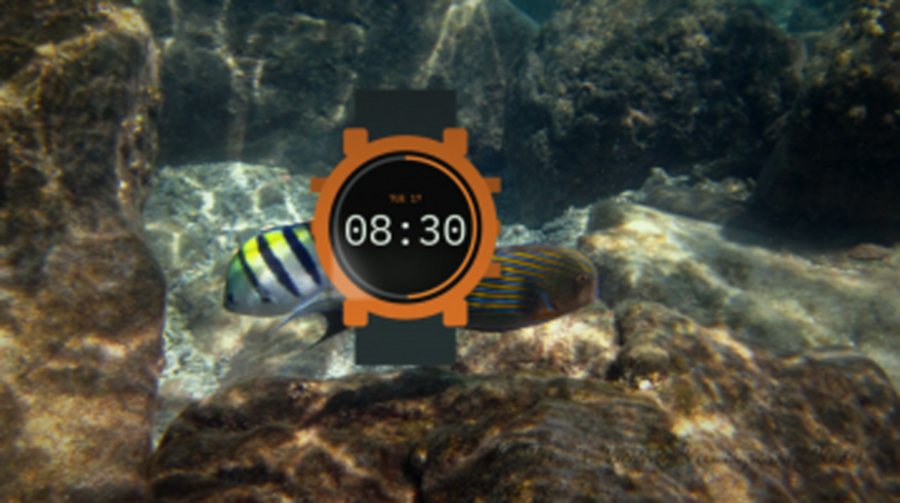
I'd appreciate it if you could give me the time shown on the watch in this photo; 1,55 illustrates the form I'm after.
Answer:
8,30
